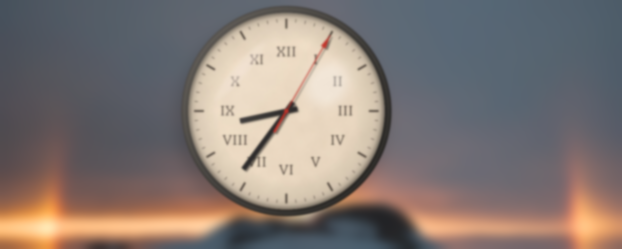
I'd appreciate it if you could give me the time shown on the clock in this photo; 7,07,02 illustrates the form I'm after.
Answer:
8,36,05
